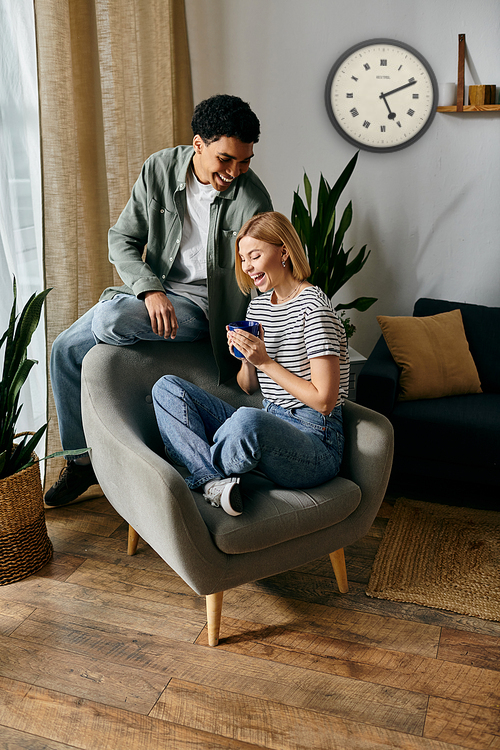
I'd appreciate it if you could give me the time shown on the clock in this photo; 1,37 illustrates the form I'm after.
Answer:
5,11
